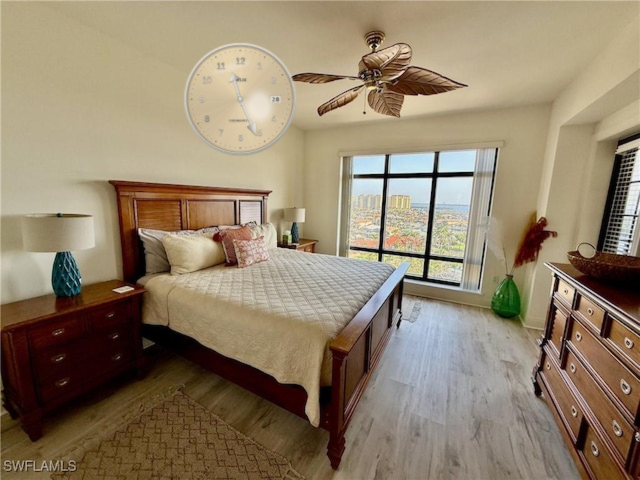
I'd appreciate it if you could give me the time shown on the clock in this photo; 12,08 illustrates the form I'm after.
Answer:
11,26
